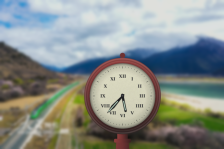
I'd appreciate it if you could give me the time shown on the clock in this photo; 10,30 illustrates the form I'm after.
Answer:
5,37
